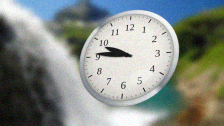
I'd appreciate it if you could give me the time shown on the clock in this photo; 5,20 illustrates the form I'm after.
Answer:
9,46
